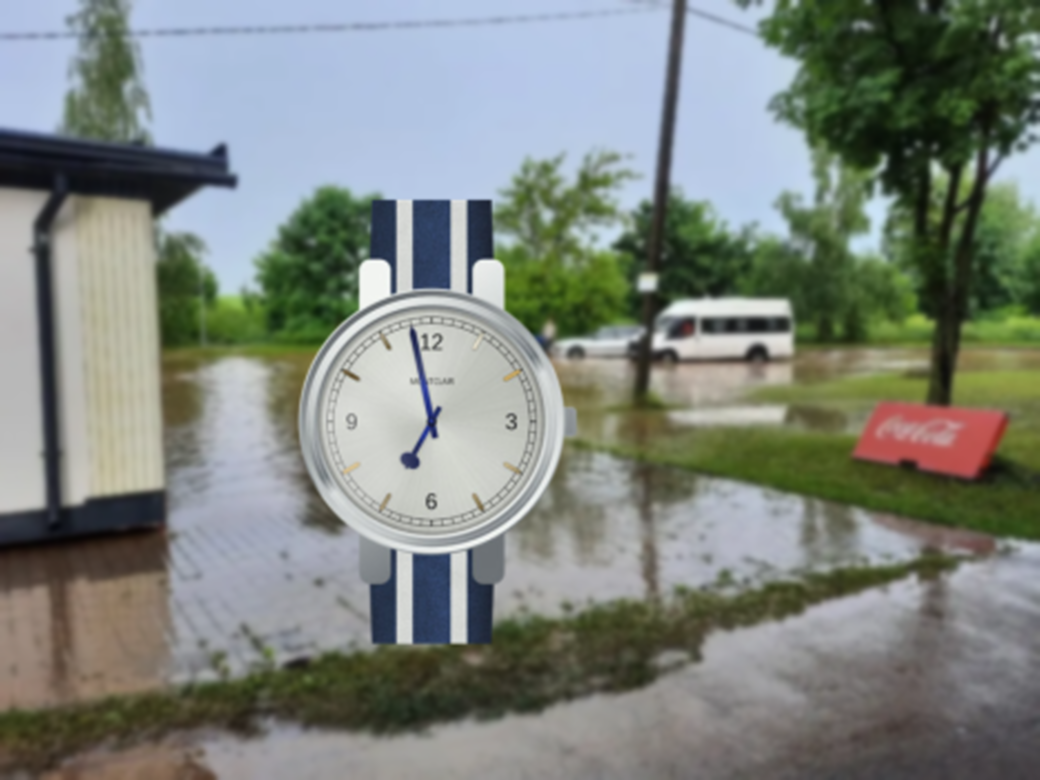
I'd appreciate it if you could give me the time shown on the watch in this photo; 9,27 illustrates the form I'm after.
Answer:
6,58
